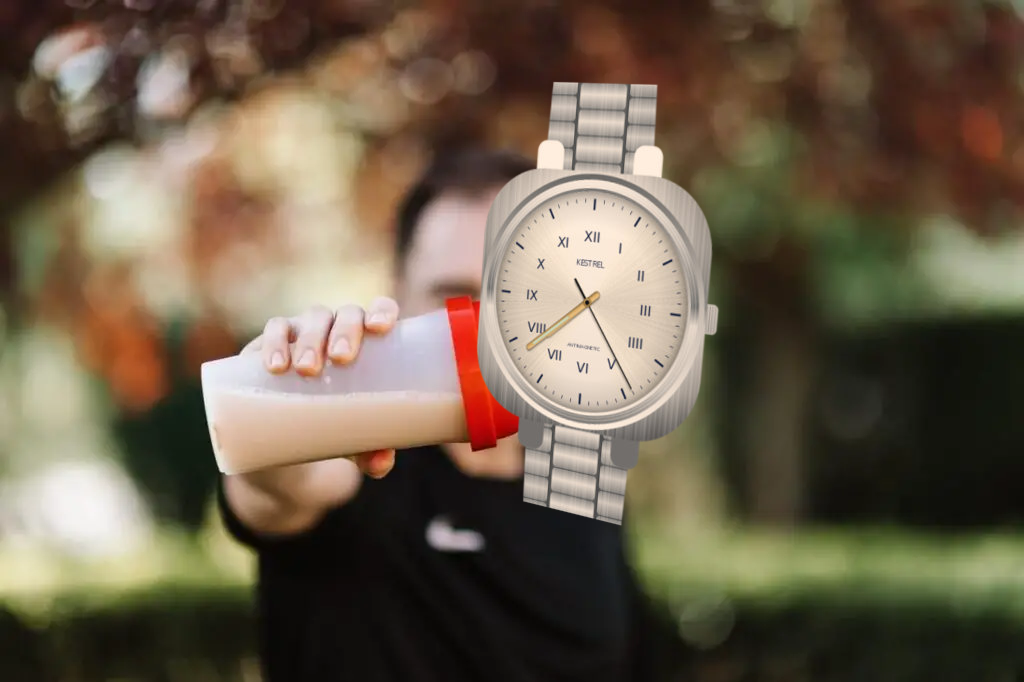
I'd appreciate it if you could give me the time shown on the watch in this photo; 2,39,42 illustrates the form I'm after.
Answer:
7,38,24
